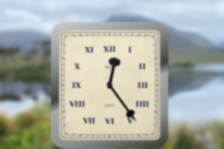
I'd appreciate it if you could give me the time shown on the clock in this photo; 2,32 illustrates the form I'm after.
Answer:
12,24
